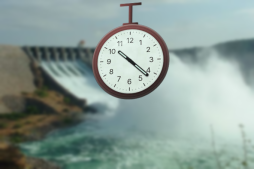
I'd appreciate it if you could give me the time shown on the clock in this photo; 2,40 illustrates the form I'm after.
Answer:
10,22
